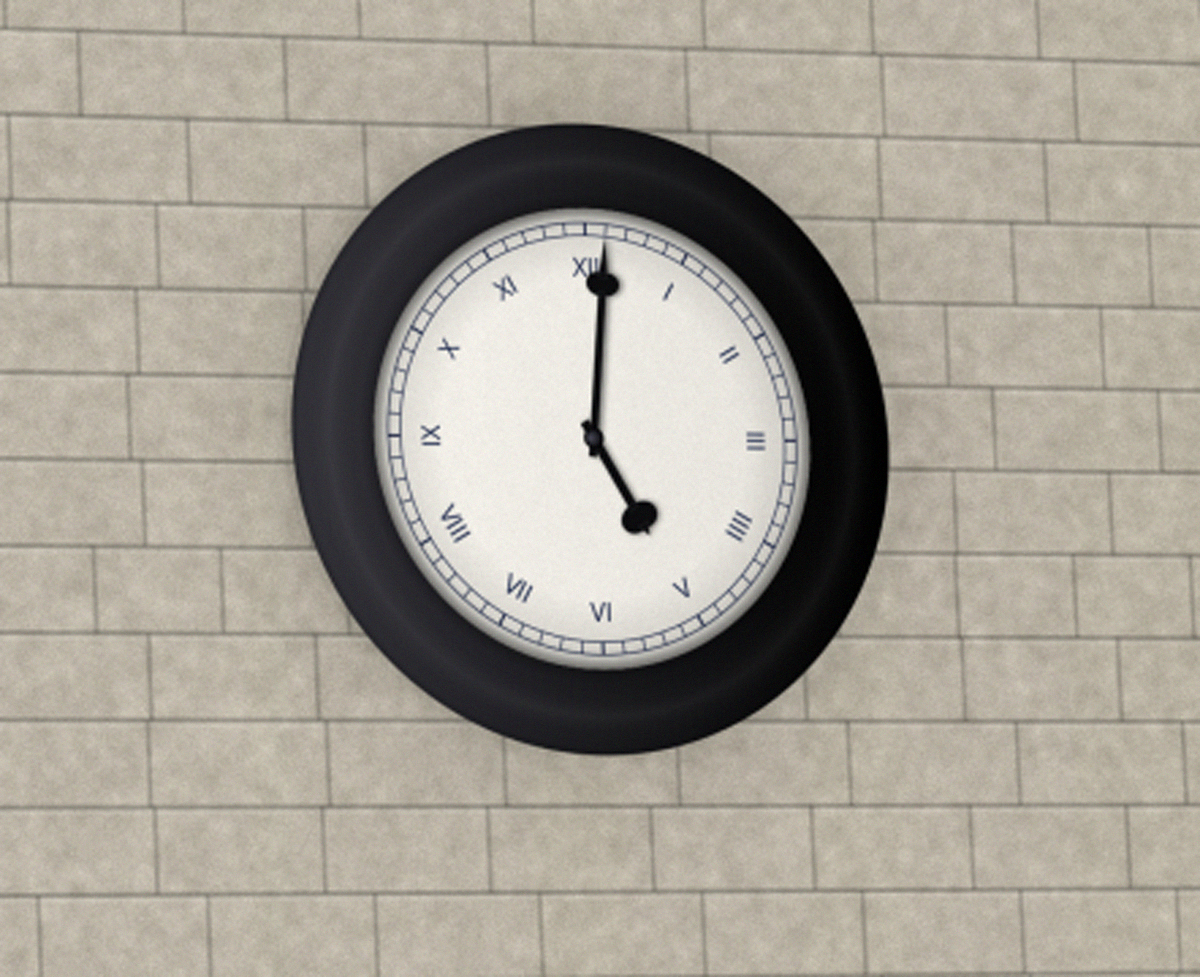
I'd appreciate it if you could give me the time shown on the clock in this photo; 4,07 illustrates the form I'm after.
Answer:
5,01
